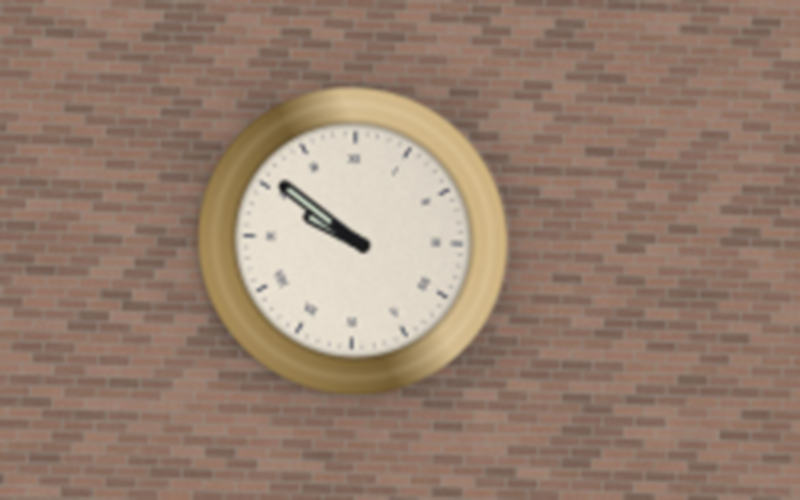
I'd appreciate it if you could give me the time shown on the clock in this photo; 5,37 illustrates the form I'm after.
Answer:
9,51
